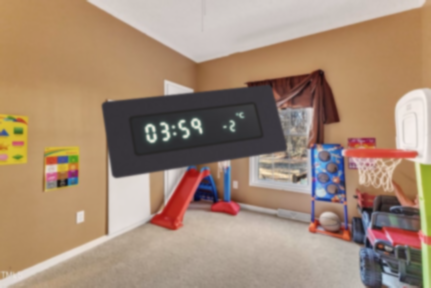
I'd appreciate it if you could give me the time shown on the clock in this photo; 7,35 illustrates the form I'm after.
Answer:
3,59
